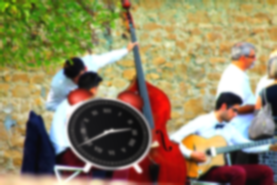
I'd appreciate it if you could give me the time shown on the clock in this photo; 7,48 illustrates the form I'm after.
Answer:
2,40
